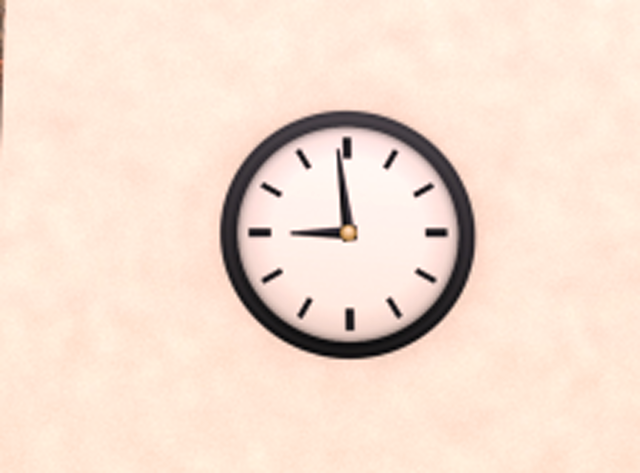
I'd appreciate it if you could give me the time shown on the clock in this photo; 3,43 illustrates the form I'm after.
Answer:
8,59
